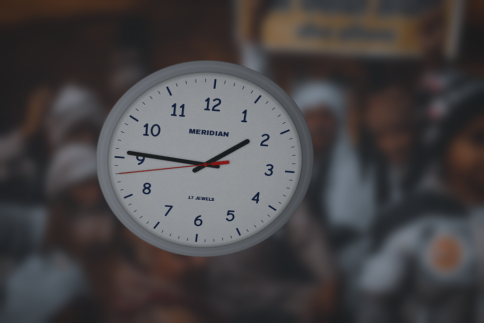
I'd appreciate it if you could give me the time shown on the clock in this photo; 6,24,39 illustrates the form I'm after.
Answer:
1,45,43
